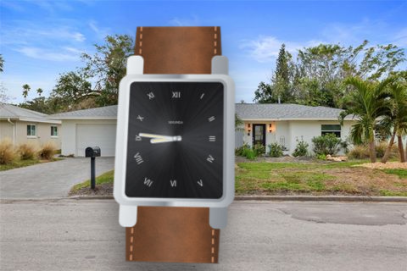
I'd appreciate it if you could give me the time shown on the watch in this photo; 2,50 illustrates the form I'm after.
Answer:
8,46
